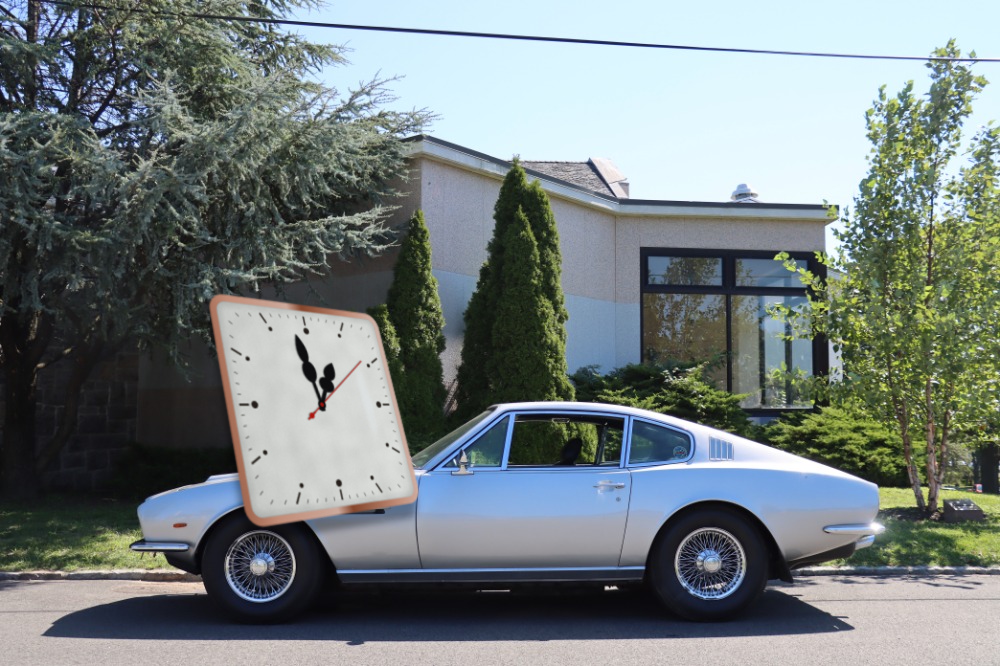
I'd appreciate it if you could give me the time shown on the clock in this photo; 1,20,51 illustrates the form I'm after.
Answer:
12,58,09
